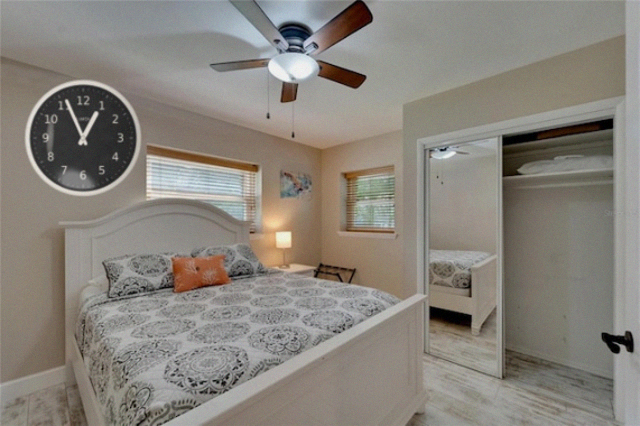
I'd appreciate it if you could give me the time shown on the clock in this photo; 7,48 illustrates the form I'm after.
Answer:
12,56
